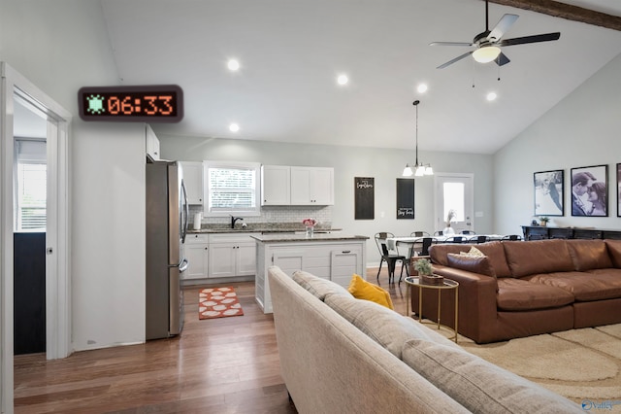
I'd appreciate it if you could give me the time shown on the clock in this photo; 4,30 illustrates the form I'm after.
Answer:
6,33
